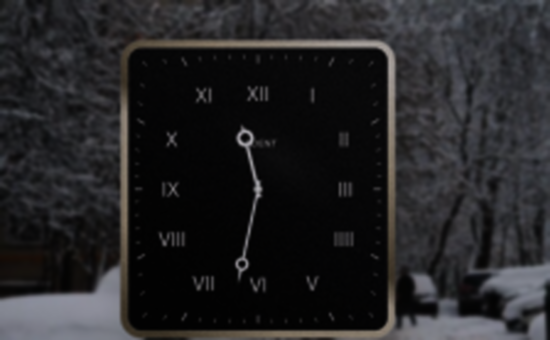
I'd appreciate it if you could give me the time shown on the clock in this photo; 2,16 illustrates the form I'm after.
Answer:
11,32
